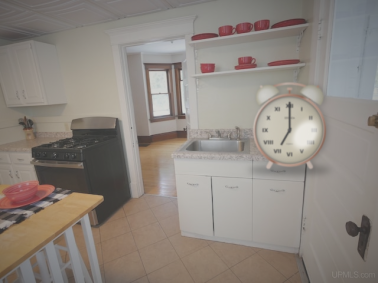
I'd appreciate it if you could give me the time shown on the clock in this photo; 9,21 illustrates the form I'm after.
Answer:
7,00
